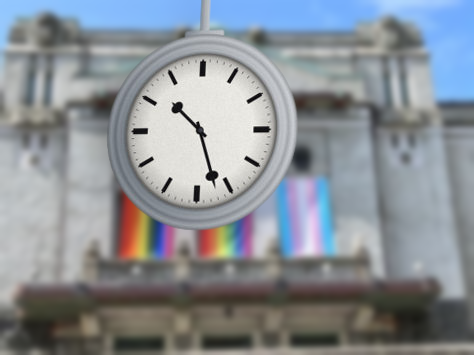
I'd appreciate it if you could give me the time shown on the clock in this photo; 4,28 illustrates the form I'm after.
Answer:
10,27
